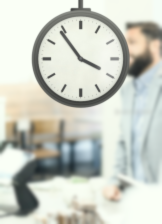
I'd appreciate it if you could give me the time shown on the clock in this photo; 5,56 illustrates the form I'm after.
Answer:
3,54
